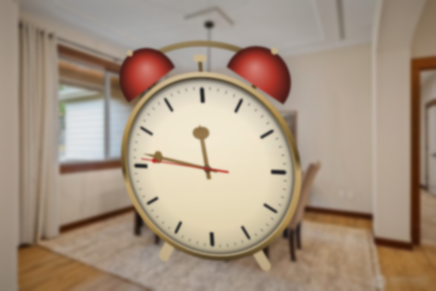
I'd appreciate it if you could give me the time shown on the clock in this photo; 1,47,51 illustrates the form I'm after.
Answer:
11,46,46
